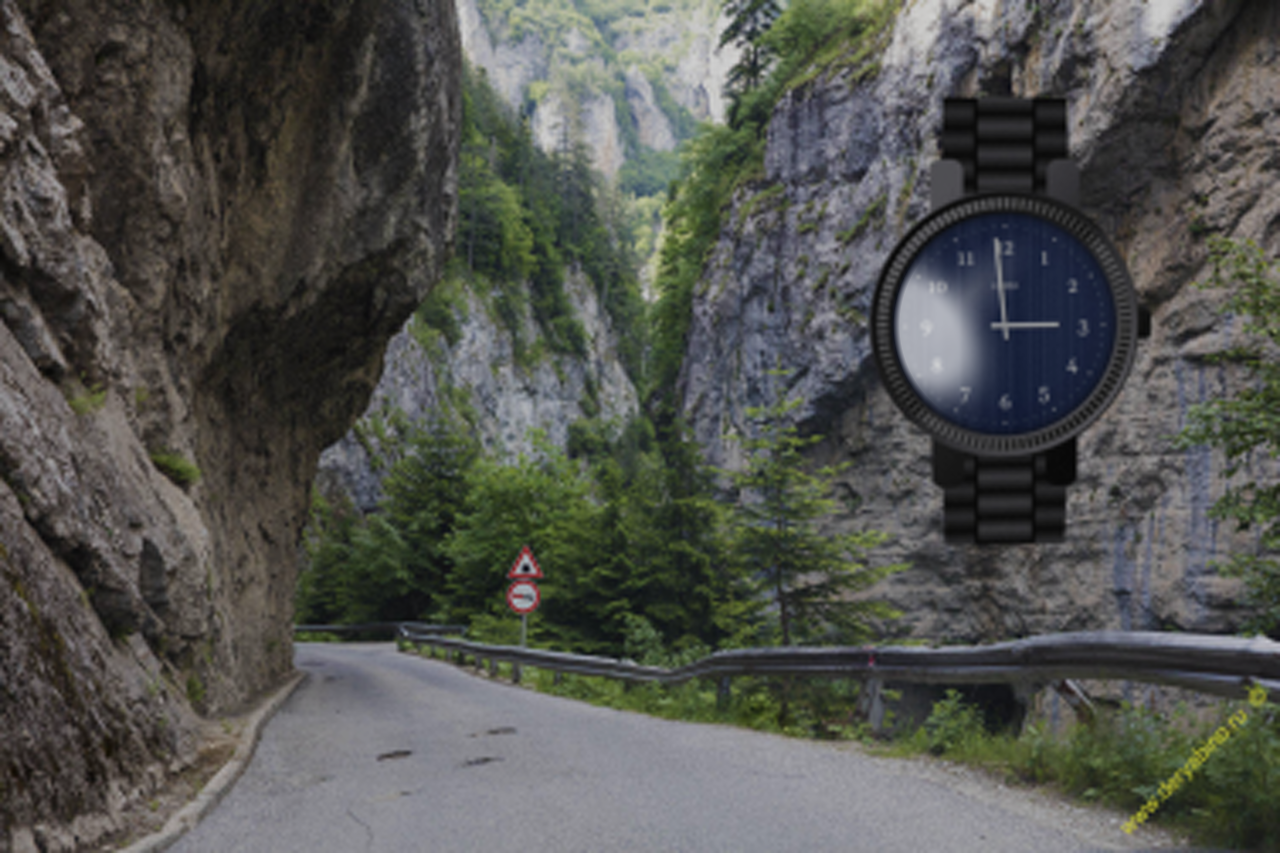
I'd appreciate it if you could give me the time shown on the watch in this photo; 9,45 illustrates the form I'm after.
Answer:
2,59
